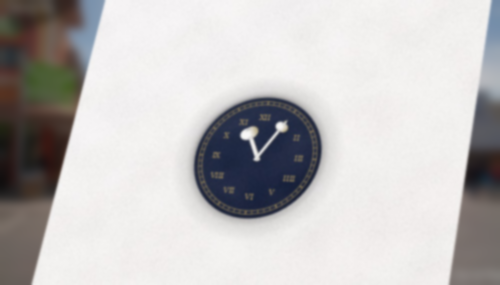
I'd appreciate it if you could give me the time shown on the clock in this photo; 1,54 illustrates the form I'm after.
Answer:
11,05
